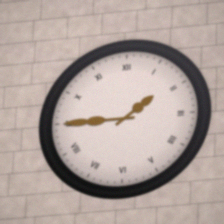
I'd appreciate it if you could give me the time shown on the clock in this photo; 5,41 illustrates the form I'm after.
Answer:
1,45
